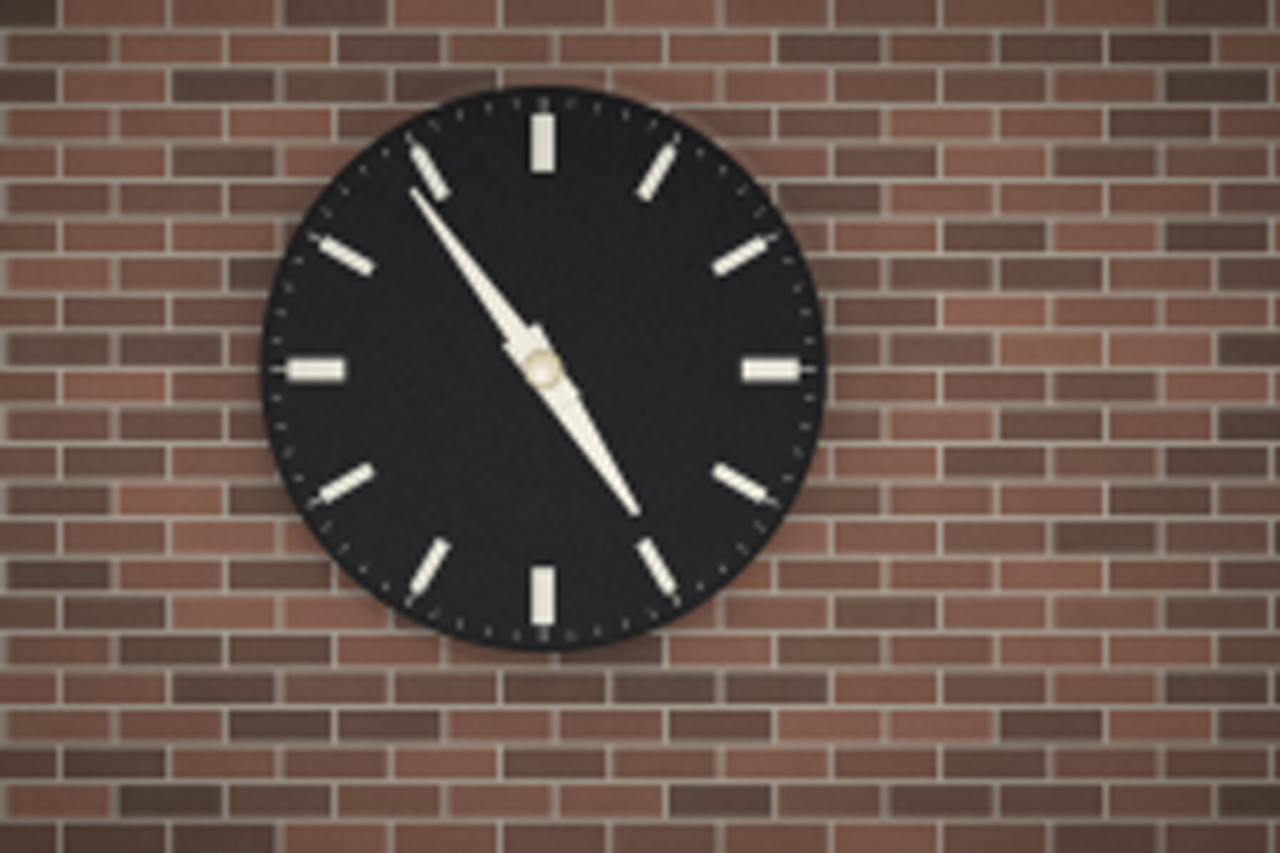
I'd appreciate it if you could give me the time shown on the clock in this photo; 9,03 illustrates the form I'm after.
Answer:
4,54
